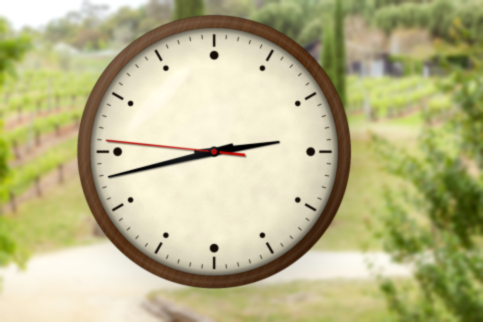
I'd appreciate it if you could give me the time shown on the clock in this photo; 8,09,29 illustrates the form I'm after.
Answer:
2,42,46
